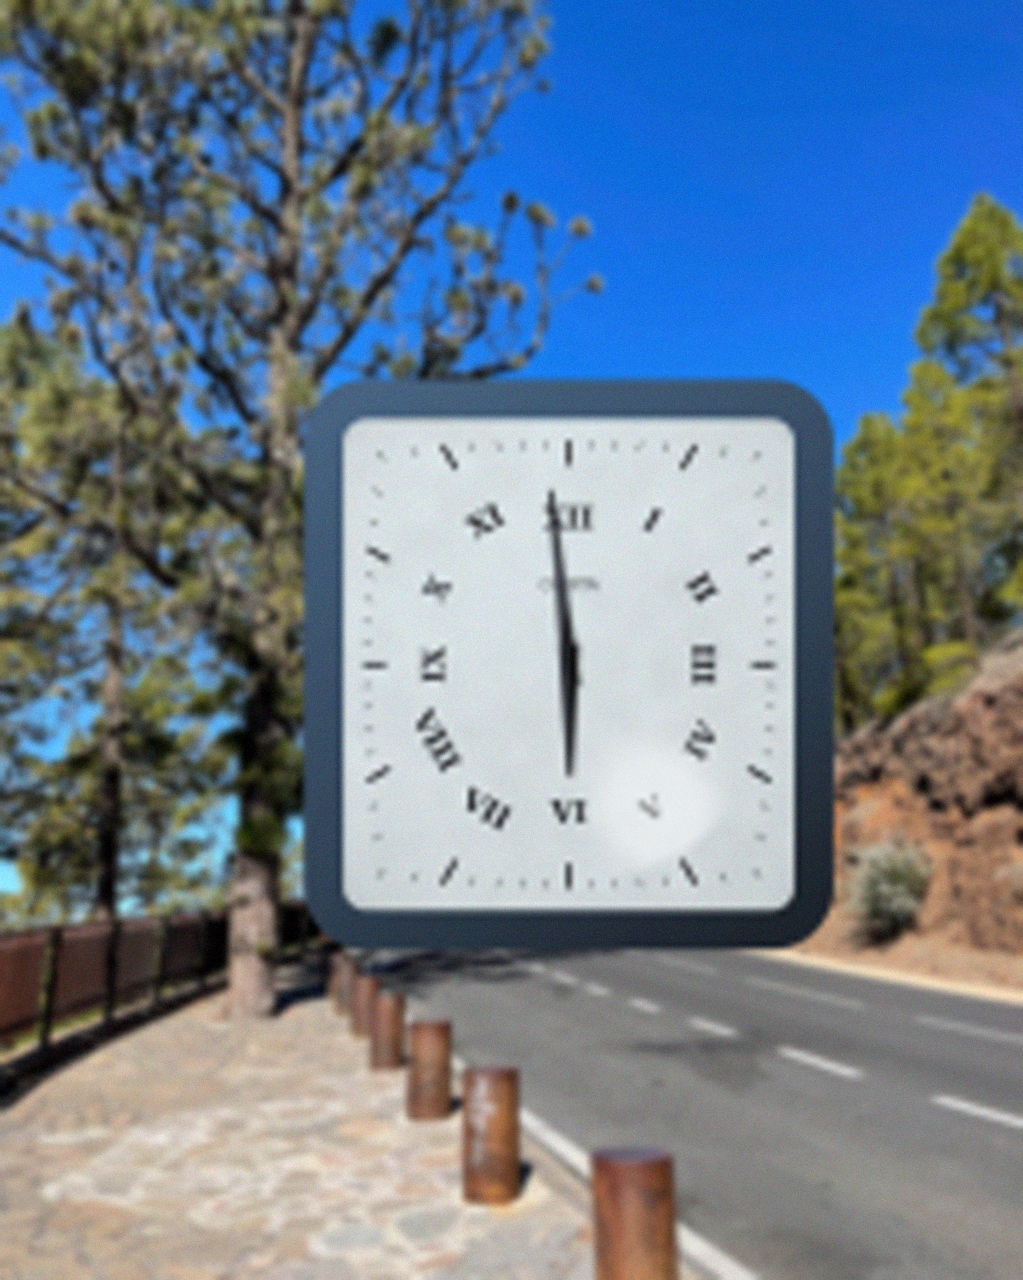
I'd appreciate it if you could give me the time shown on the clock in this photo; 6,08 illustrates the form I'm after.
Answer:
5,59
